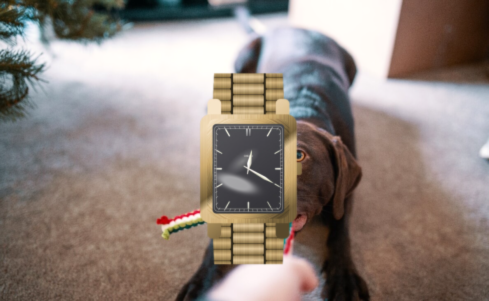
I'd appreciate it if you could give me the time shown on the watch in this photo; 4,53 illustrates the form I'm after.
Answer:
12,20
